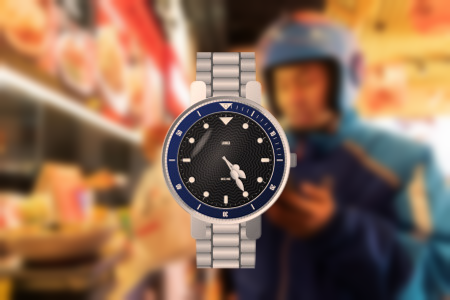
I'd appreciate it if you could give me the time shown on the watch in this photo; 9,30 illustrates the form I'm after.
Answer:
4,25
